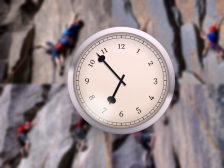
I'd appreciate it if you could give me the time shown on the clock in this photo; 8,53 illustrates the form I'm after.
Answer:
6,53
